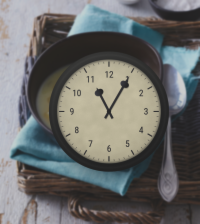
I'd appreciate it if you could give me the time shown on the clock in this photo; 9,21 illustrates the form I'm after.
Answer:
11,05
